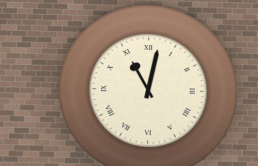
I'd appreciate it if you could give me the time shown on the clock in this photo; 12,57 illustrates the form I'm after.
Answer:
11,02
